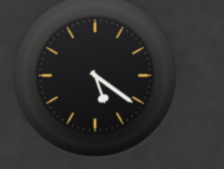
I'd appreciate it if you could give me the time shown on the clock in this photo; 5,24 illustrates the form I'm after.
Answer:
5,21
